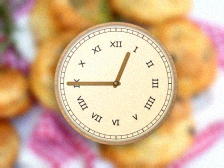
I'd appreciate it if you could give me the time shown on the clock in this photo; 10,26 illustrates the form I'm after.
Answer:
12,45
